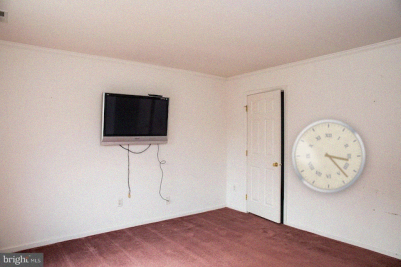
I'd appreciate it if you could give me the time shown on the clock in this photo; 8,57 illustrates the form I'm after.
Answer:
3,23
